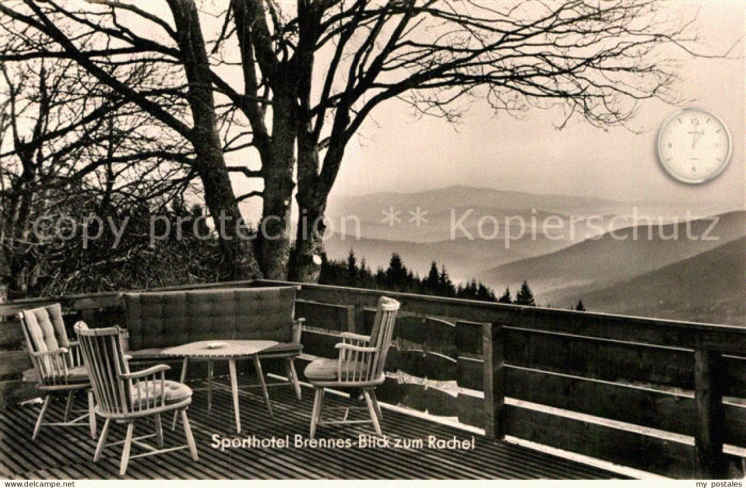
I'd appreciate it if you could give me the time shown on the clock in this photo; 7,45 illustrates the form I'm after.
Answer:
1,01
